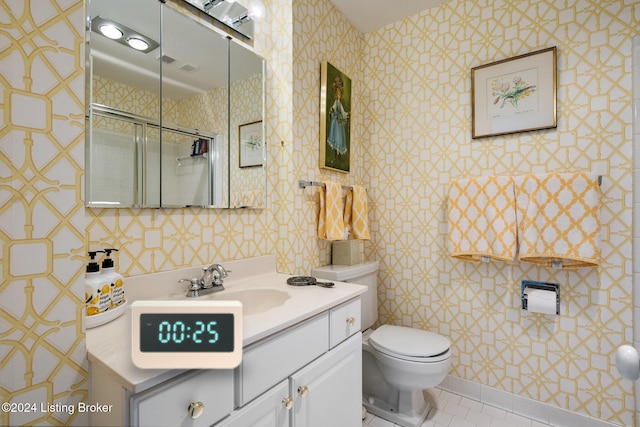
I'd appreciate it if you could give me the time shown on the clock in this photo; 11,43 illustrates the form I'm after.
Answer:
0,25
